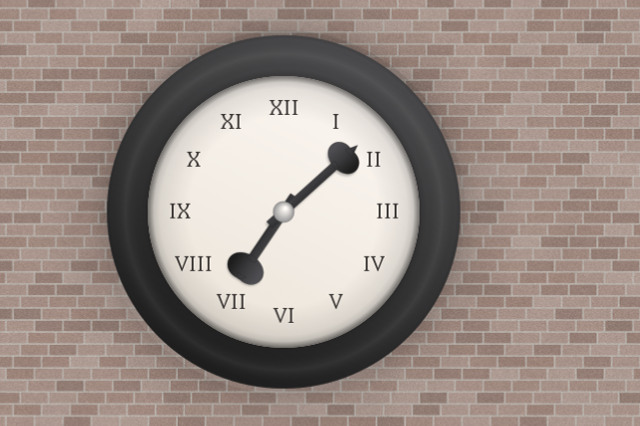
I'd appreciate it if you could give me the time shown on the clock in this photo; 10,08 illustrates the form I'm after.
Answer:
7,08
